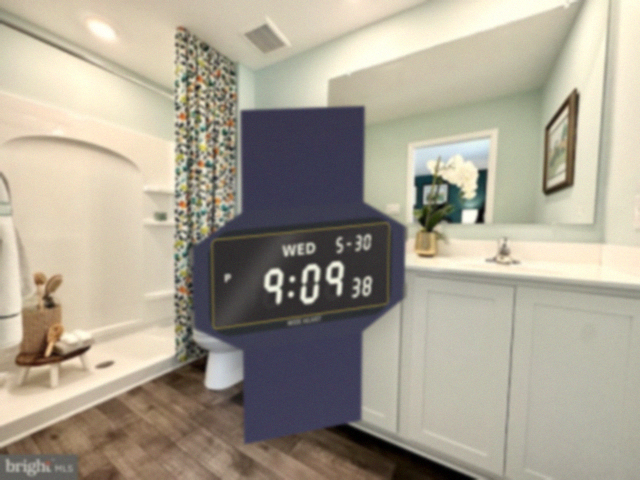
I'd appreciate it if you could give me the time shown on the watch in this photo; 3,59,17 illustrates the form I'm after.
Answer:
9,09,38
